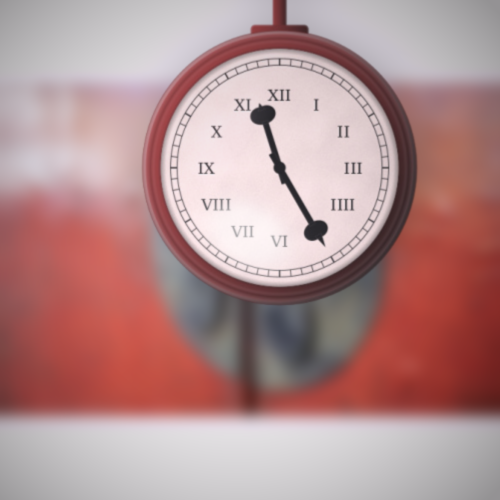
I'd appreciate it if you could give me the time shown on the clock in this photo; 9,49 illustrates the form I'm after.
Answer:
11,25
